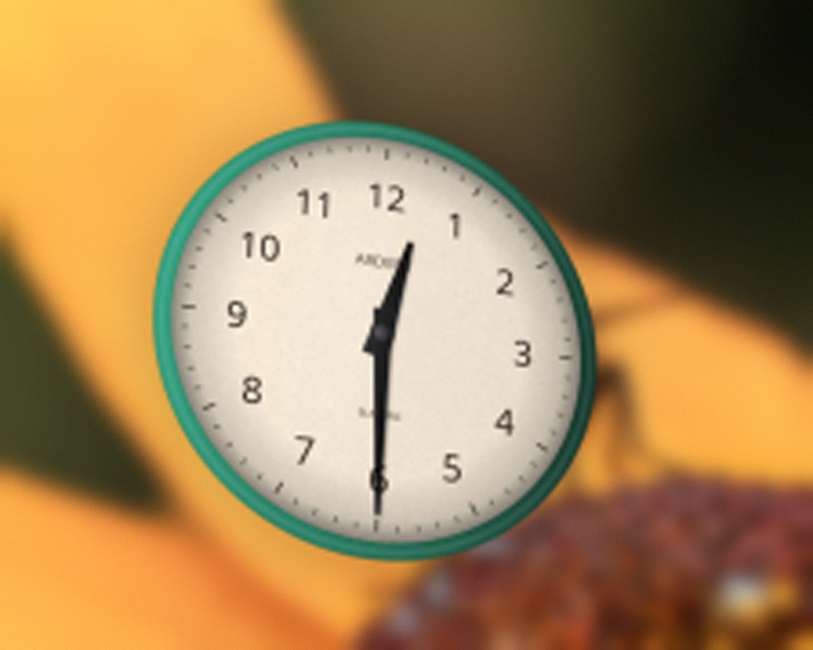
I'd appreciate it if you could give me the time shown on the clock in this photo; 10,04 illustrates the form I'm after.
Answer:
12,30
